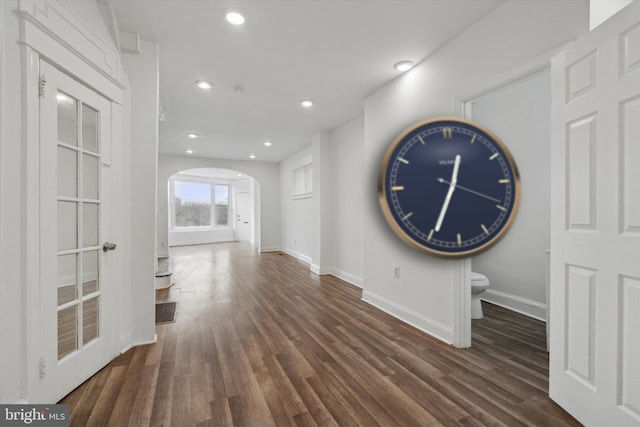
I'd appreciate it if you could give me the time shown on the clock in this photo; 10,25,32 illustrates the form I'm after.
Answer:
12,34,19
